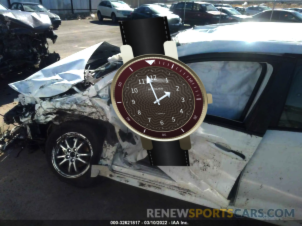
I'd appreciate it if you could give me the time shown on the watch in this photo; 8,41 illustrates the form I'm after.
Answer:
1,58
